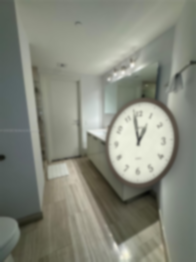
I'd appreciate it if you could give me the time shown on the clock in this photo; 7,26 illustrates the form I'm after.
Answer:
12,58
